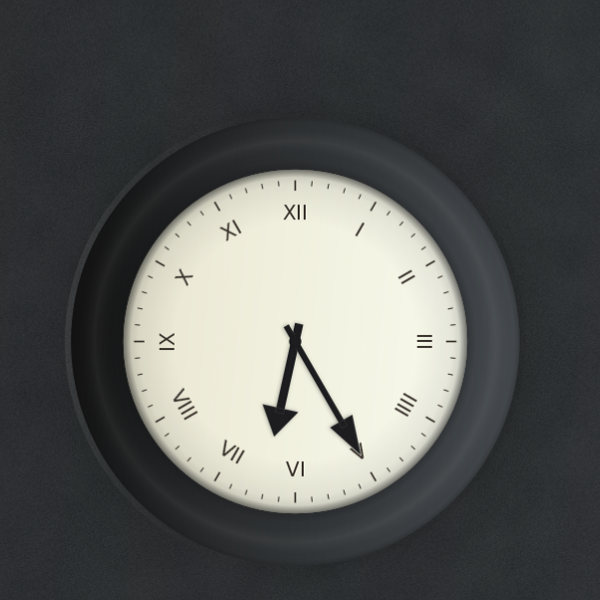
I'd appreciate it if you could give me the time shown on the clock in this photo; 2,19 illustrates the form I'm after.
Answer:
6,25
